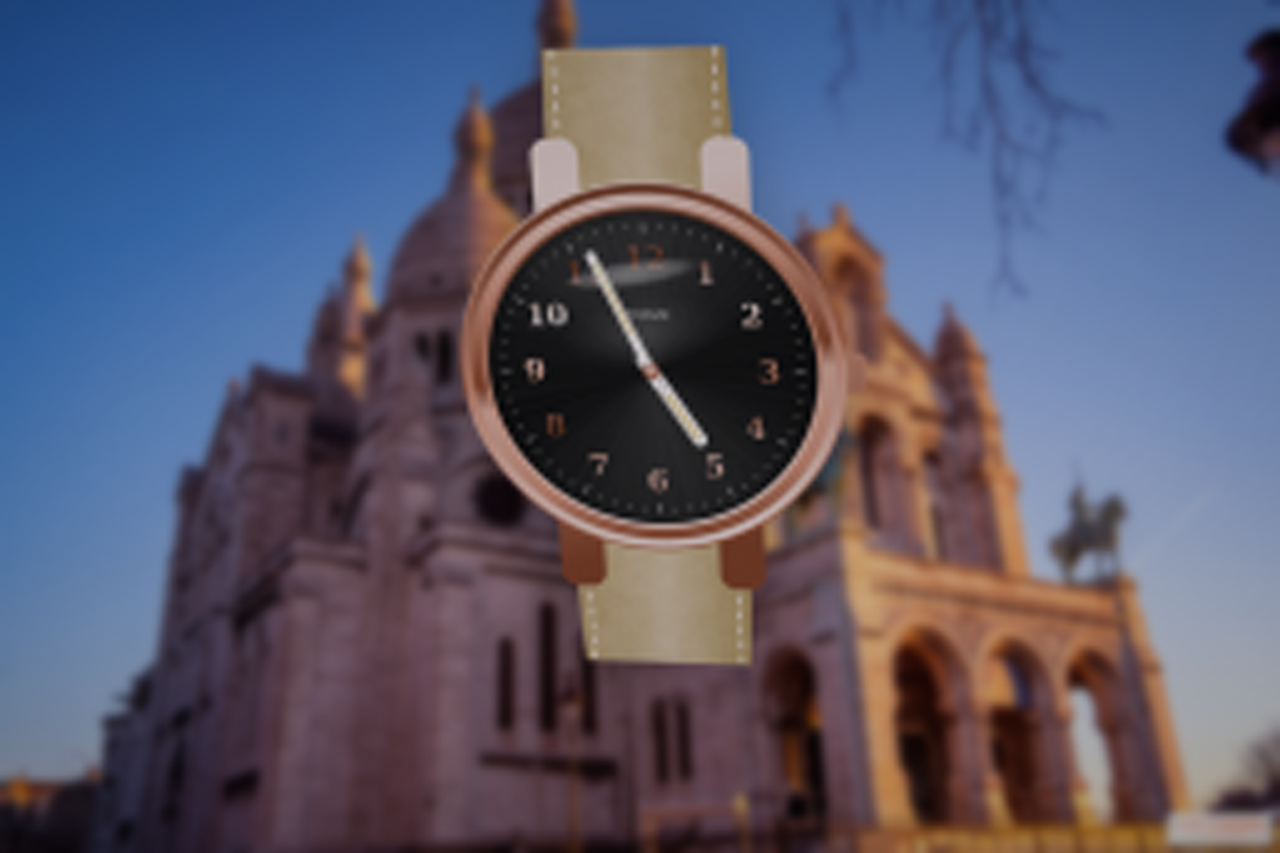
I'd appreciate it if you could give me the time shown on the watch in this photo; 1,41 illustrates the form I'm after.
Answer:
4,56
